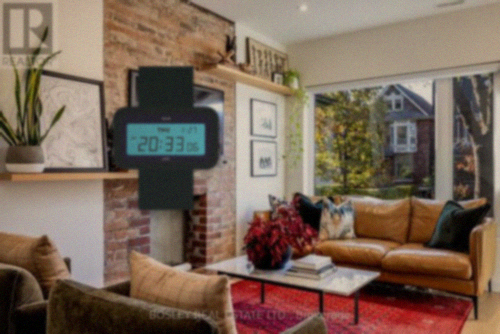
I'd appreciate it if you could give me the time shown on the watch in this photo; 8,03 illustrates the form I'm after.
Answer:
20,33
